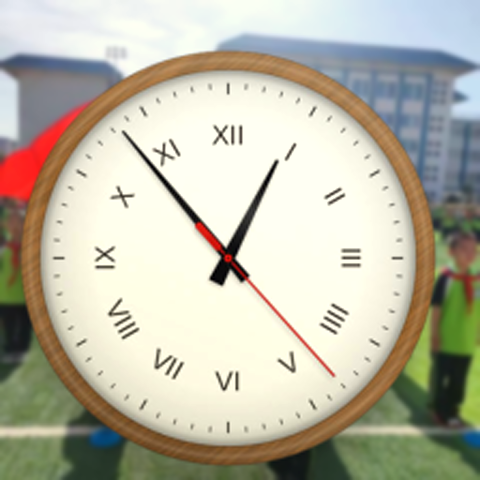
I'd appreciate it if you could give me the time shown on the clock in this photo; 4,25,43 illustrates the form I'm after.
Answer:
12,53,23
